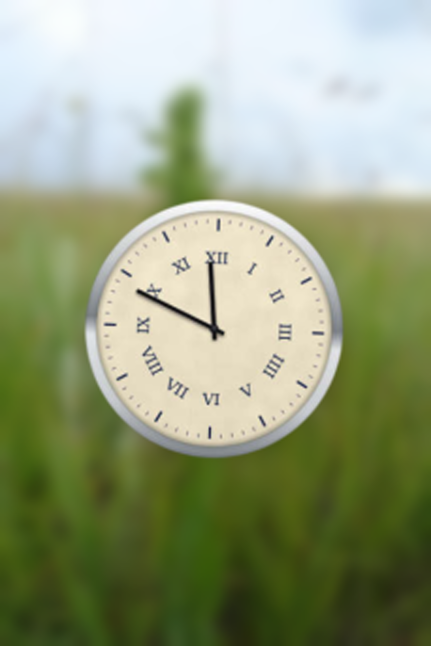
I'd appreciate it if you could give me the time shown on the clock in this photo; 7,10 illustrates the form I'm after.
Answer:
11,49
